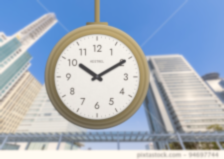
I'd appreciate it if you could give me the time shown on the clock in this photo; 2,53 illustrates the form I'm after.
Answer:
10,10
